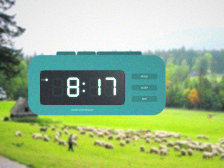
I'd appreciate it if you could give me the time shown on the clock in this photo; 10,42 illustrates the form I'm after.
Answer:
8,17
